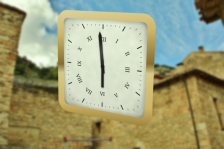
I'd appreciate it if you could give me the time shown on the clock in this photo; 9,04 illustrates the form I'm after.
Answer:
5,59
